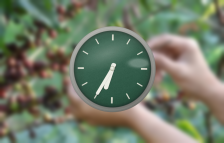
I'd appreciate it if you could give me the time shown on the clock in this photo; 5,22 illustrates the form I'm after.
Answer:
6,35
